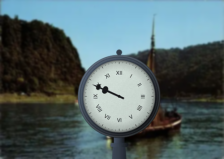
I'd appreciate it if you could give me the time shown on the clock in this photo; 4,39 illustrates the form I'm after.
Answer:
9,49
